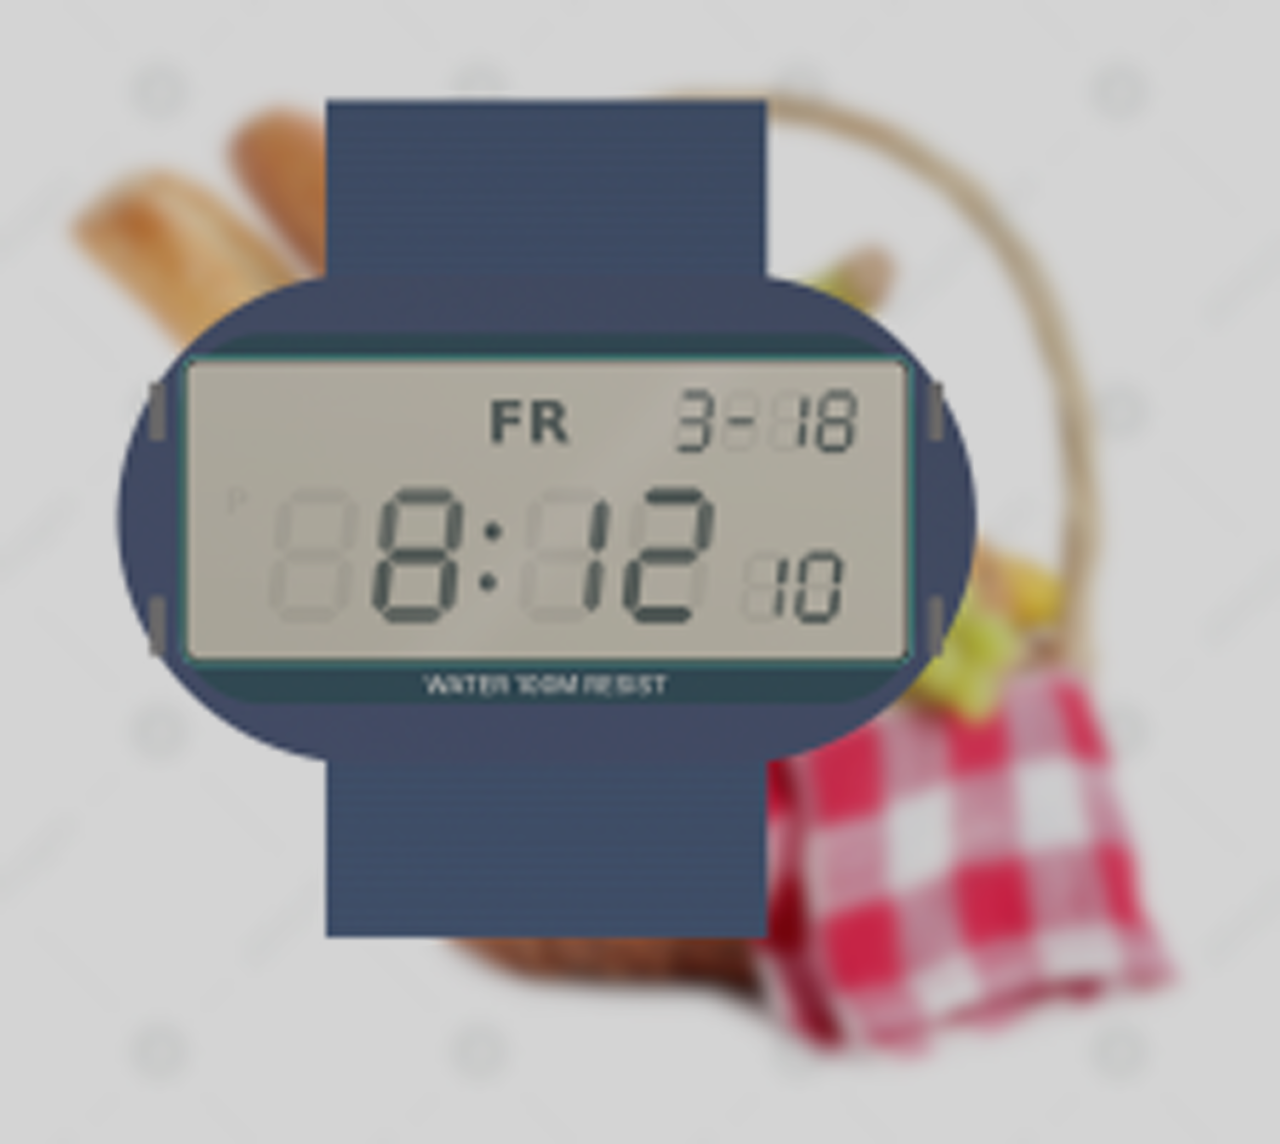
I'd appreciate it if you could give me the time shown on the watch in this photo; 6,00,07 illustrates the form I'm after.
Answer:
8,12,10
